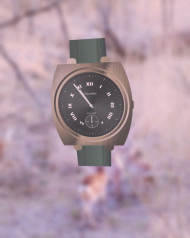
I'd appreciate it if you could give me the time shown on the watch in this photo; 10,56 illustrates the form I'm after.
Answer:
10,54
